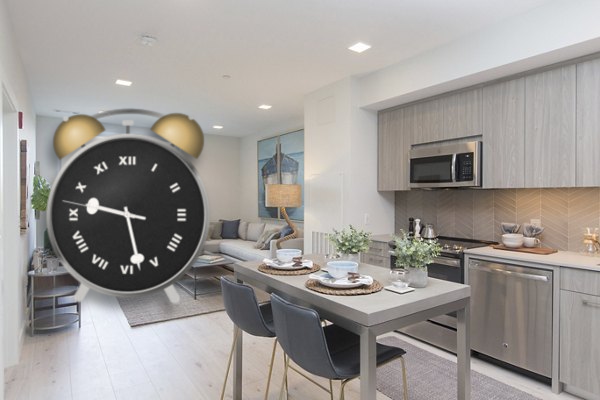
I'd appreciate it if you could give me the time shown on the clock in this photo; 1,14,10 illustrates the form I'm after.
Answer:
9,27,47
